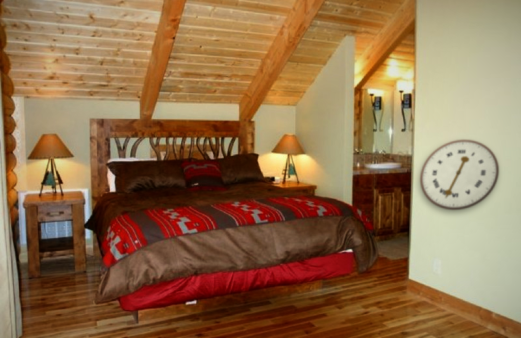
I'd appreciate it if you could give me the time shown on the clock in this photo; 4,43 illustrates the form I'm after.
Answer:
12,33
